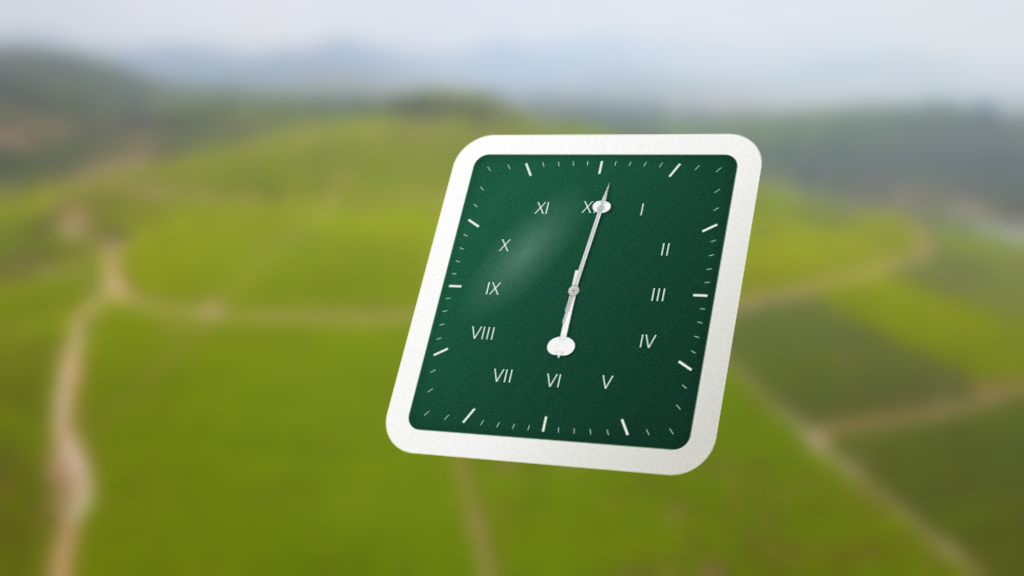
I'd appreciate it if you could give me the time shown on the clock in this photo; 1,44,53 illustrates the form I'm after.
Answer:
6,01,01
